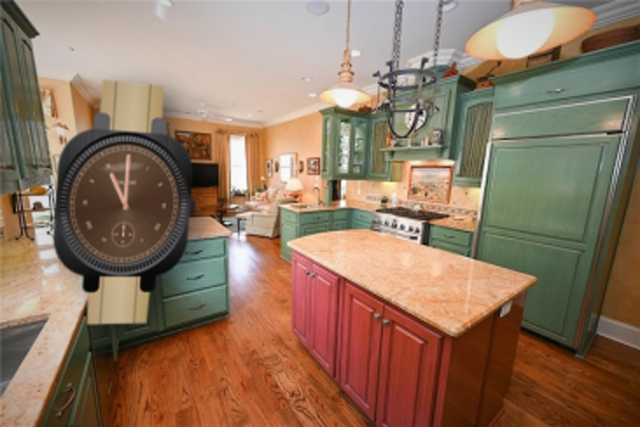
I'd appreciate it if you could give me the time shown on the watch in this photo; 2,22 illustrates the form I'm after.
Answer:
11,00
